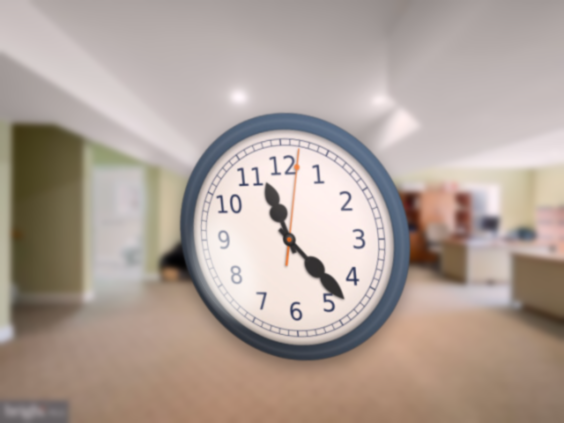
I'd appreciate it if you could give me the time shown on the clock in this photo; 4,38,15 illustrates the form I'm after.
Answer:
11,23,02
